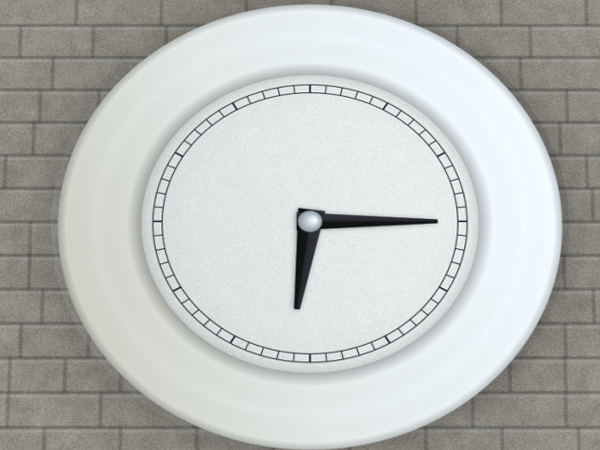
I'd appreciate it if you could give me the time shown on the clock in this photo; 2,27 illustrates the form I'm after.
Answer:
6,15
